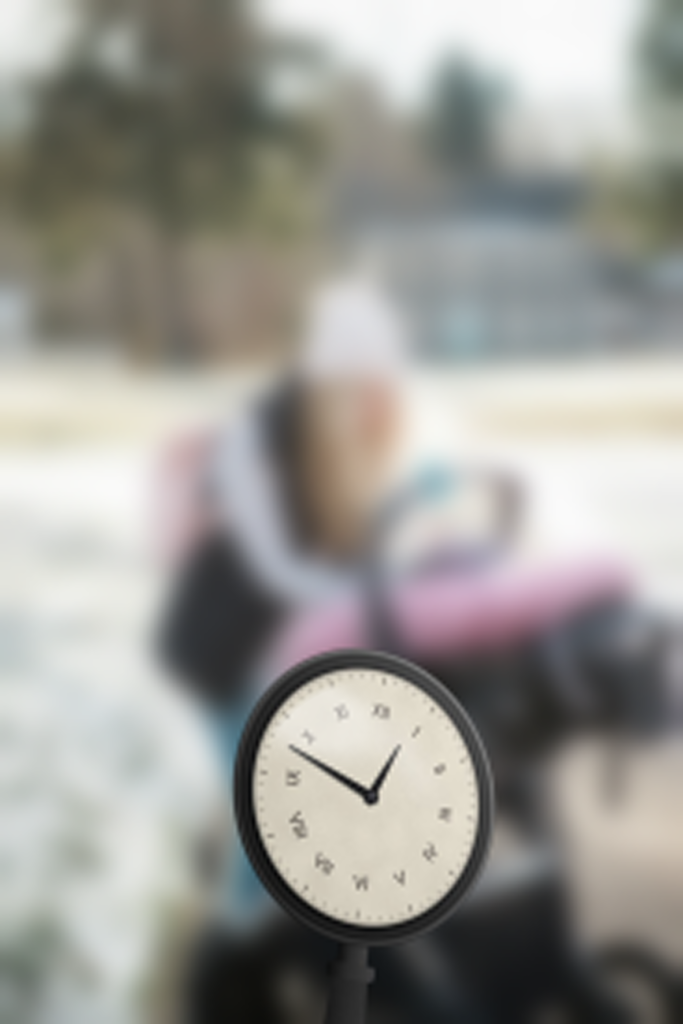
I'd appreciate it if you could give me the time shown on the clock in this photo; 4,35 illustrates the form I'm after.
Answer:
12,48
